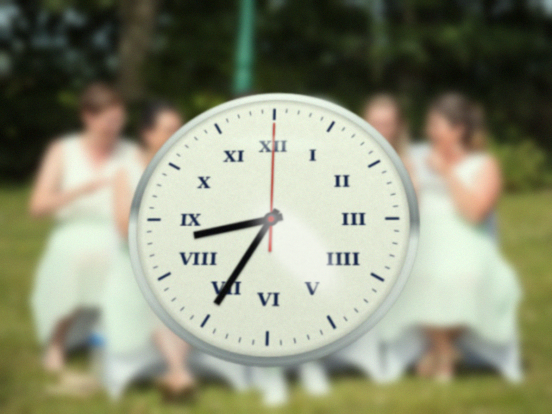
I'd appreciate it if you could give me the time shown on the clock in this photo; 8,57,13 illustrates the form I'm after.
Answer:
8,35,00
